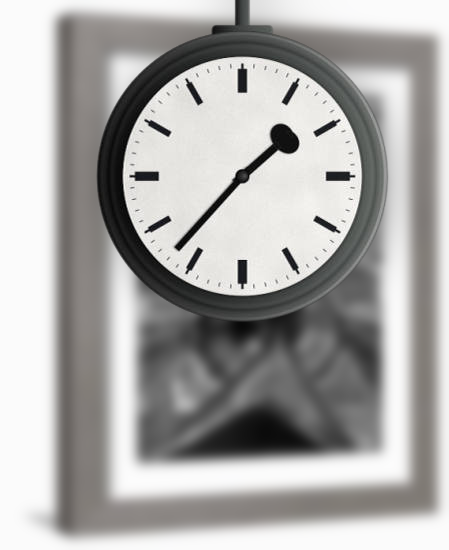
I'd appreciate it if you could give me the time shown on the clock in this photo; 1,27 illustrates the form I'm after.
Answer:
1,37
